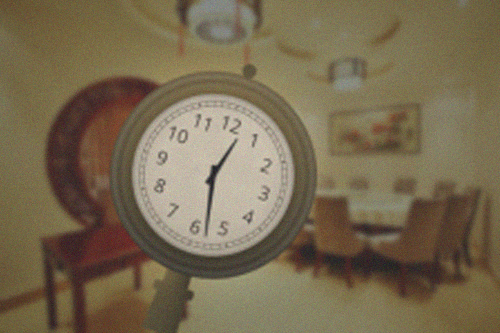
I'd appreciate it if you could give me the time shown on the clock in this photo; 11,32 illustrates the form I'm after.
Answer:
12,28
